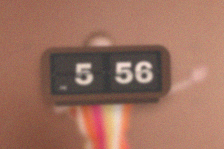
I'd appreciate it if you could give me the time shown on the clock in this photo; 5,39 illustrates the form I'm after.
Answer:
5,56
